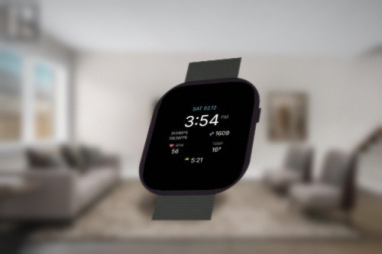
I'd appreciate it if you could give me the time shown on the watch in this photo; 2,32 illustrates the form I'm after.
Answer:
3,54
